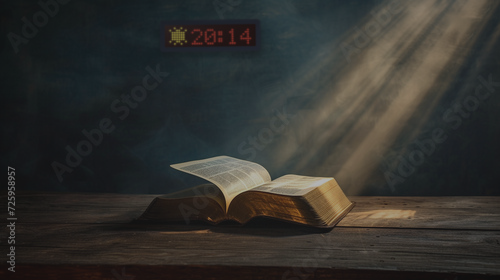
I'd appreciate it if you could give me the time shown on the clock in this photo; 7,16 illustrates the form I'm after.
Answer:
20,14
